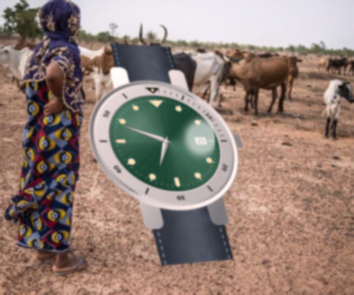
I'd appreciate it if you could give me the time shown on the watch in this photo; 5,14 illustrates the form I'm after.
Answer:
6,49
